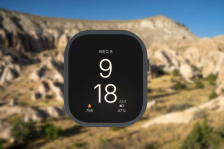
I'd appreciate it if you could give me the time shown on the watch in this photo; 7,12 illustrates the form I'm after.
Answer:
9,18
